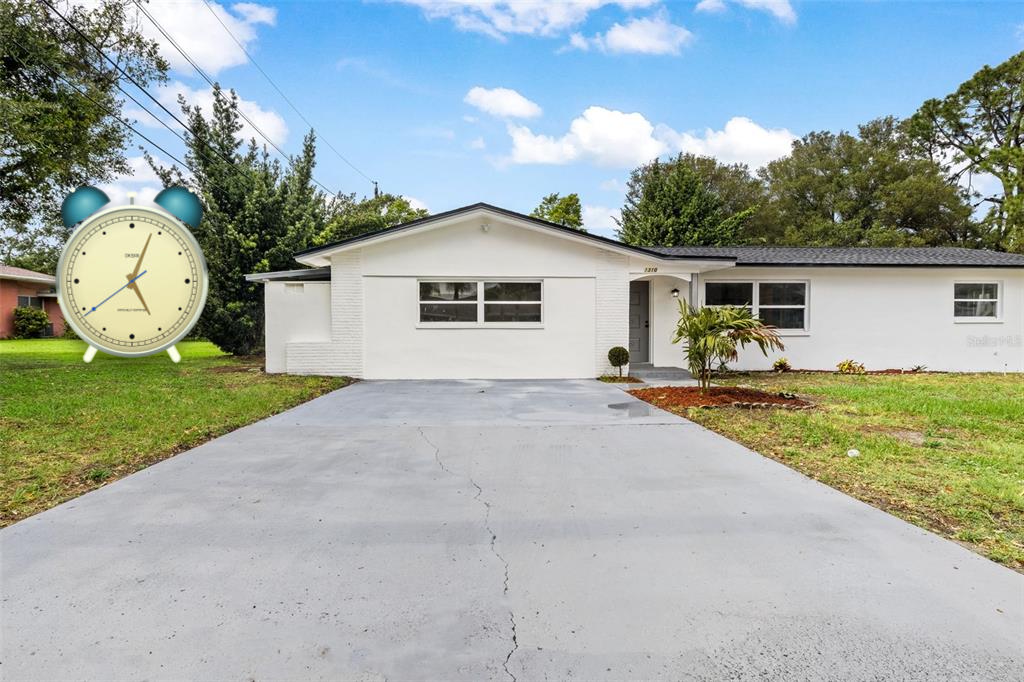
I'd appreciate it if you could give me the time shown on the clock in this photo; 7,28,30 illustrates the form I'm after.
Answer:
5,03,39
